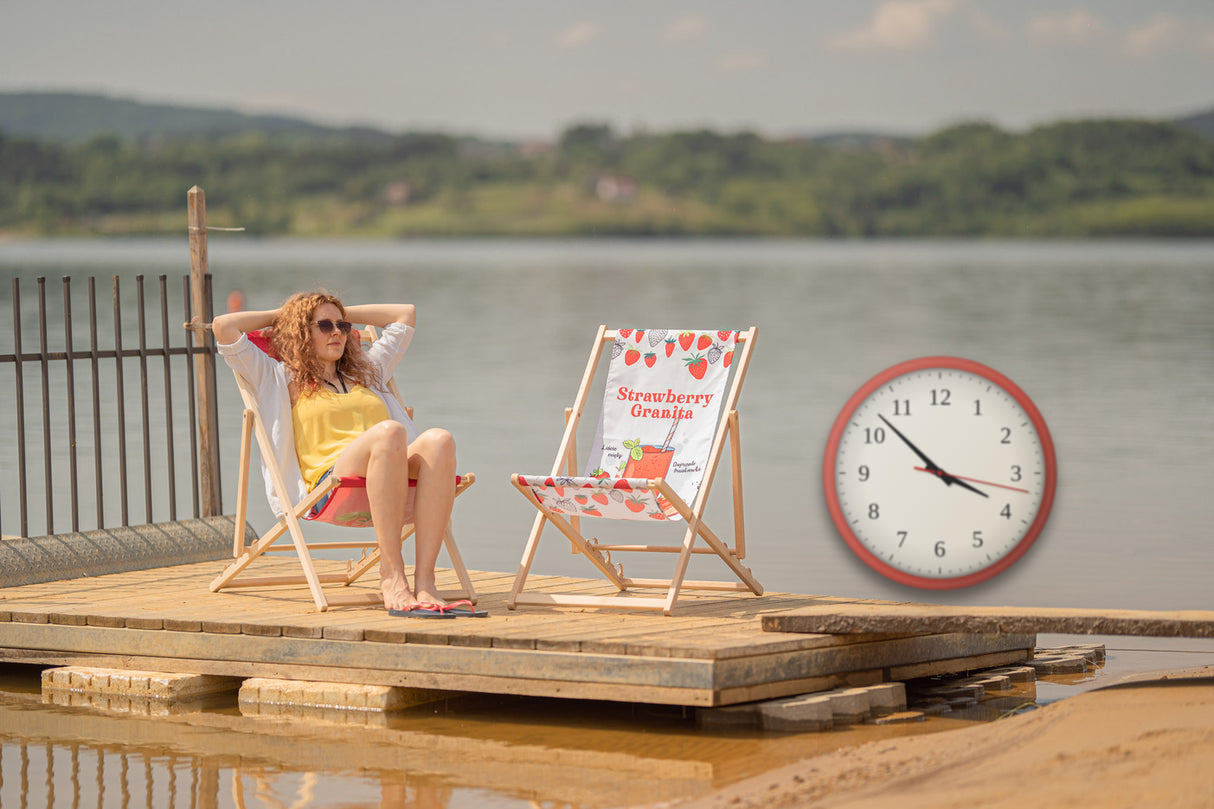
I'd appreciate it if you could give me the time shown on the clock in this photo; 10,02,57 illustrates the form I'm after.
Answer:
3,52,17
